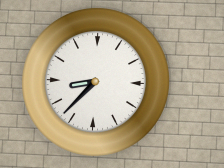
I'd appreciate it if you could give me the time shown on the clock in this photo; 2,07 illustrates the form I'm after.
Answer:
8,37
